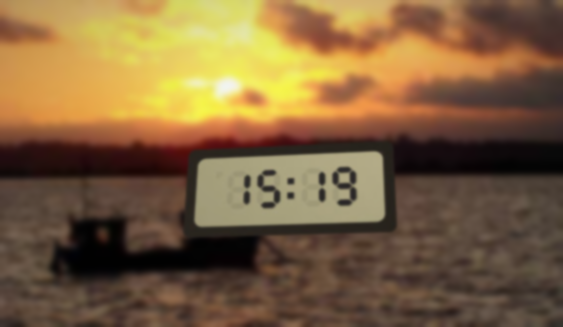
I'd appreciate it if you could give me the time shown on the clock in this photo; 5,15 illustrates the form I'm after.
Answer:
15,19
